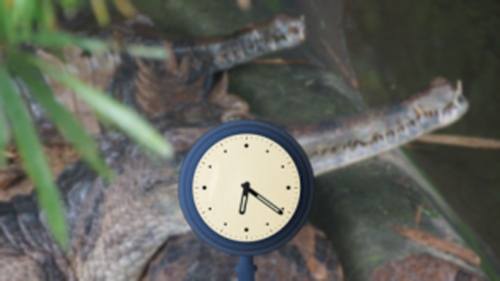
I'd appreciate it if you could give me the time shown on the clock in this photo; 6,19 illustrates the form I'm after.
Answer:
6,21
